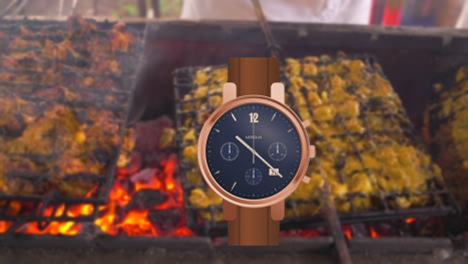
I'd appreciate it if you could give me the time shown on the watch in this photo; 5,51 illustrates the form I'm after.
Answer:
10,22
